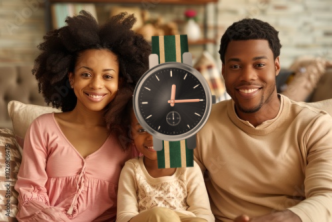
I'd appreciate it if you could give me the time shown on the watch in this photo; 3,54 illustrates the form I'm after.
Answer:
12,15
